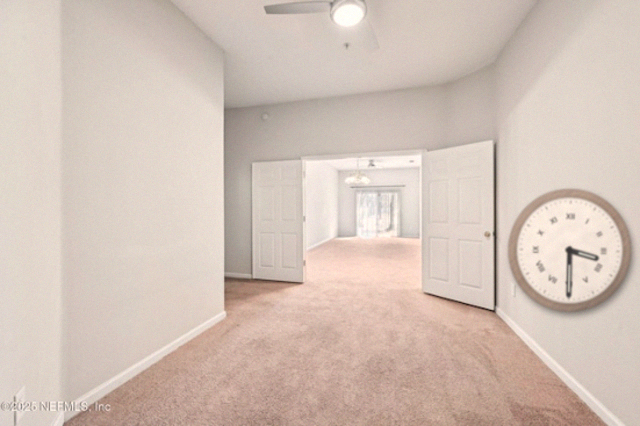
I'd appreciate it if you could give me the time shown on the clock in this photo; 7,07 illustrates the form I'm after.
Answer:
3,30
